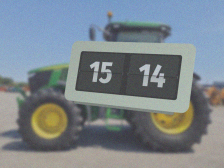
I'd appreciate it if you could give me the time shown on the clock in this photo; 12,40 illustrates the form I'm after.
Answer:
15,14
